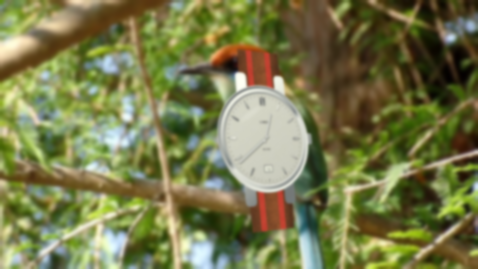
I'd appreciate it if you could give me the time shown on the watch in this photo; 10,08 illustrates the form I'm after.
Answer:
12,39
